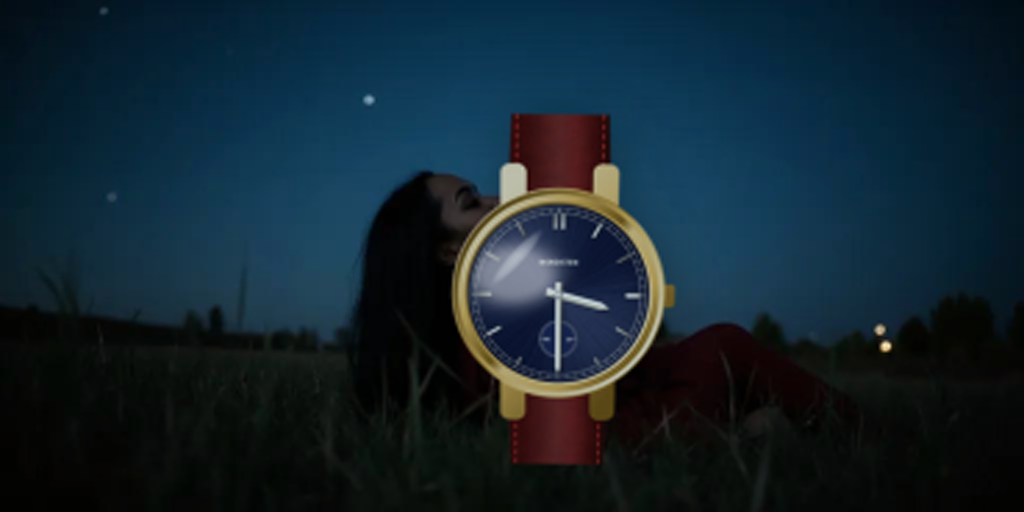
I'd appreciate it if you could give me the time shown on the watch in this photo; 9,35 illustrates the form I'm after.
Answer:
3,30
